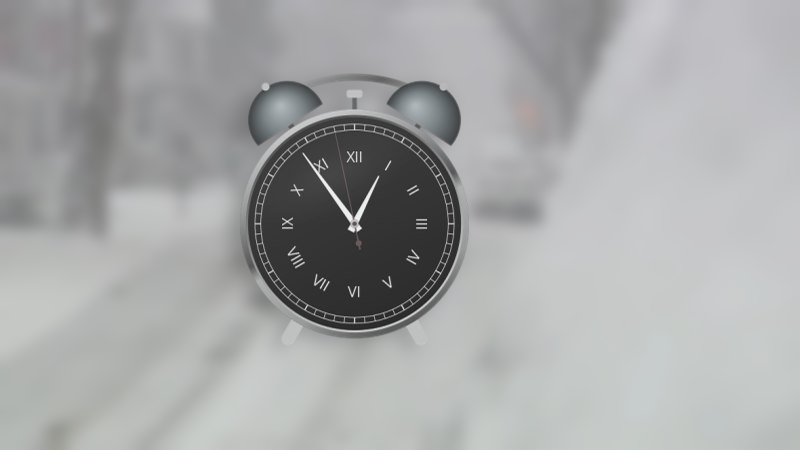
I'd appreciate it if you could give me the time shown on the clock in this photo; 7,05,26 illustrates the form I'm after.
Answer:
12,53,58
